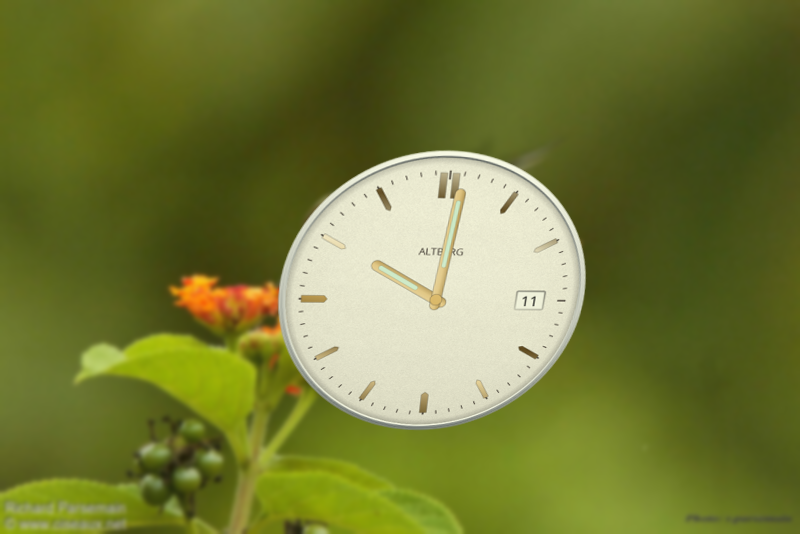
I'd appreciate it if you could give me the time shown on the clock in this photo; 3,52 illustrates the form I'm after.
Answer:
10,01
